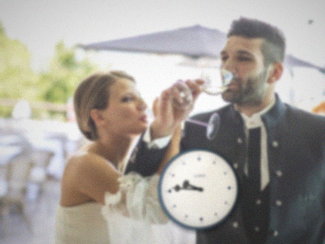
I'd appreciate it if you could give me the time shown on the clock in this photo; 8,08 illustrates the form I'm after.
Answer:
9,46
